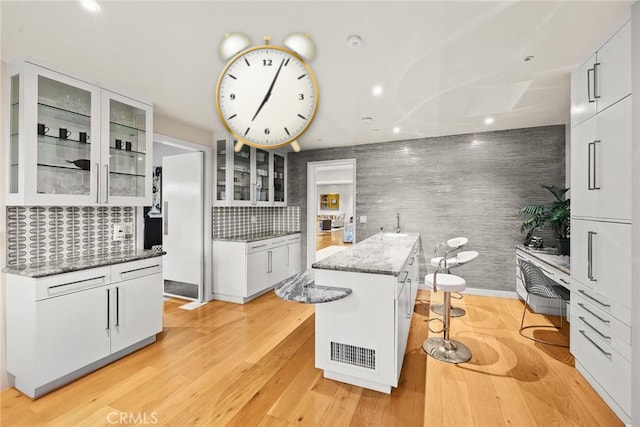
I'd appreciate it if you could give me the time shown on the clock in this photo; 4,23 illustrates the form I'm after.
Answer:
7,04
